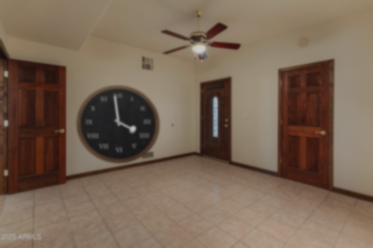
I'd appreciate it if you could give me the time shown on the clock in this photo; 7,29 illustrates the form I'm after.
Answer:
3,59
